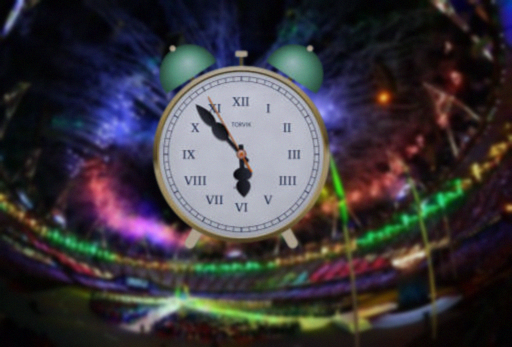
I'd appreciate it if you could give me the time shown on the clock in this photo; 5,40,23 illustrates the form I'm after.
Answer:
5,52,55
